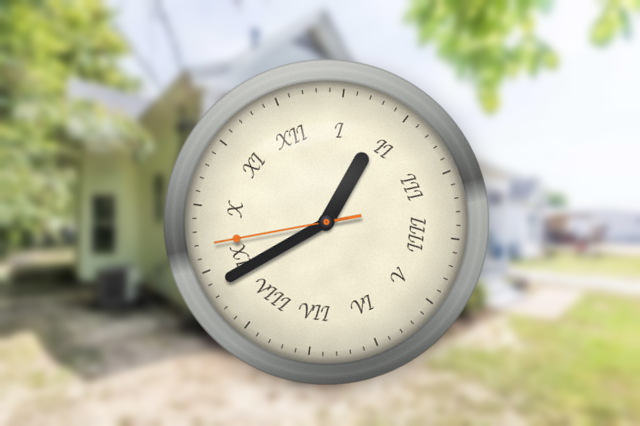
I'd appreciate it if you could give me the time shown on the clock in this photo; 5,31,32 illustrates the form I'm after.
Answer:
1,43,47
